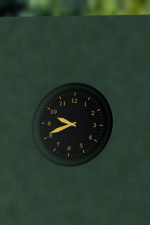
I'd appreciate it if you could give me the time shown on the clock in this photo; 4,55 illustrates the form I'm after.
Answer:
9,41
